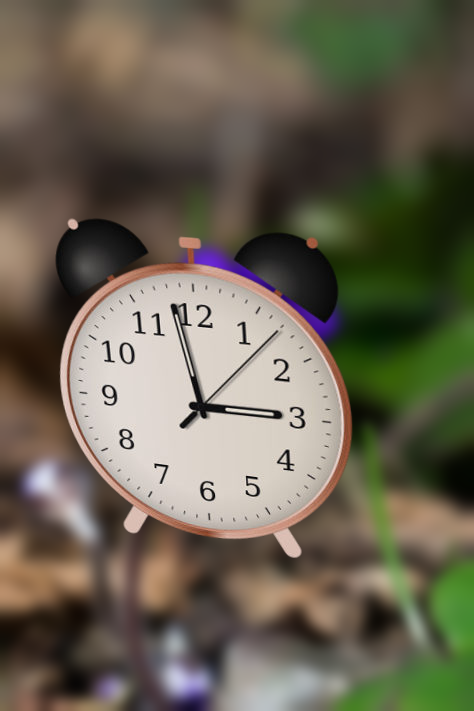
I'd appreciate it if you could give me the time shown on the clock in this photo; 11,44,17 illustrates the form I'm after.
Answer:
2,58,07
